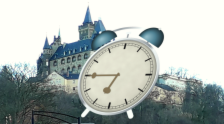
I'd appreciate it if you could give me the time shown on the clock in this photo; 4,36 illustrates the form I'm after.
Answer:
6,45
